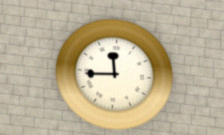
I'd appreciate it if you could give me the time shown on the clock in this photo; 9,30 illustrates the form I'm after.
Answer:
11,44
